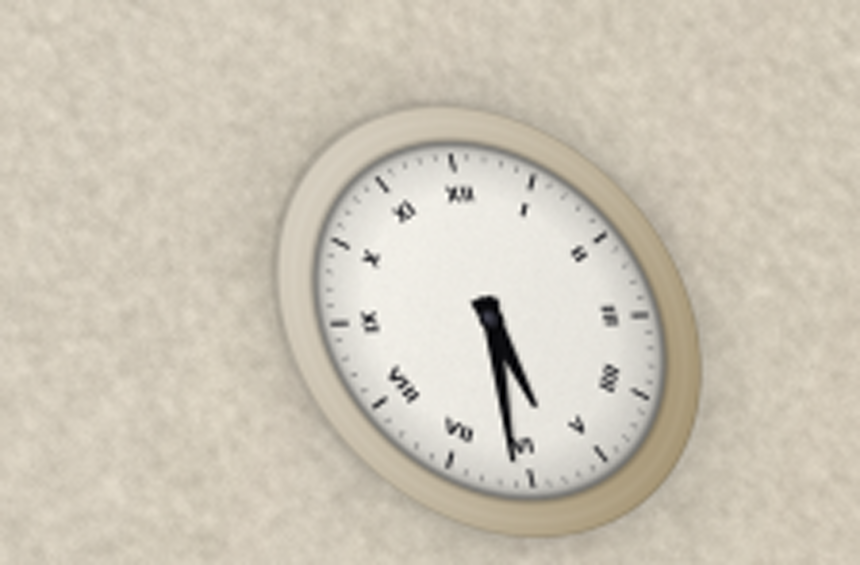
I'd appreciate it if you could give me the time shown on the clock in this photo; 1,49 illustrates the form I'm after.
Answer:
5,31
